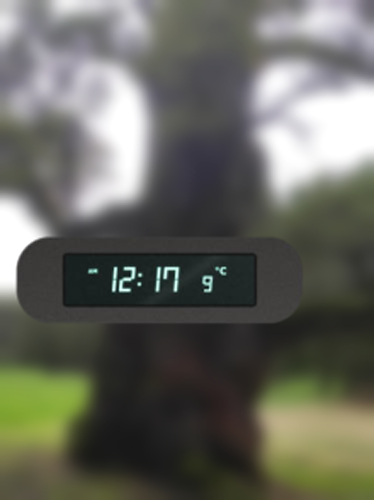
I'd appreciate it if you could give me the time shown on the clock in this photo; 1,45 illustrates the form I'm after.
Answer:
12,17
